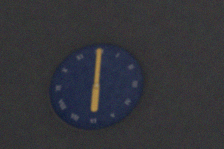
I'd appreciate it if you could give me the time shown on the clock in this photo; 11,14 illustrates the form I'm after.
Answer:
6,00
